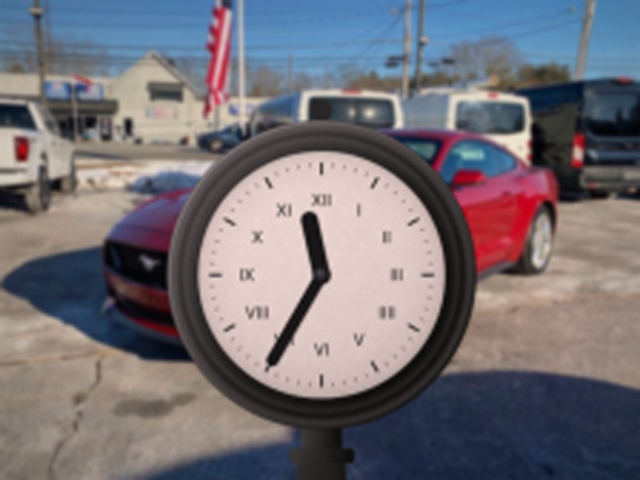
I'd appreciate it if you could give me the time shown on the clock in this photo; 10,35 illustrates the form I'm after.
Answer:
11,35
